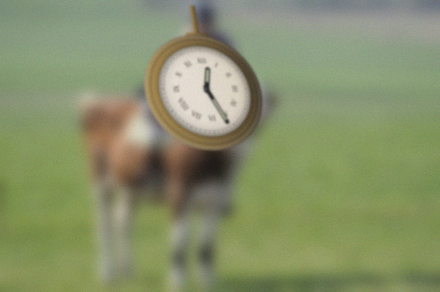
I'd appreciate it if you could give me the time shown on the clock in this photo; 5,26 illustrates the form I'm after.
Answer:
12,26
